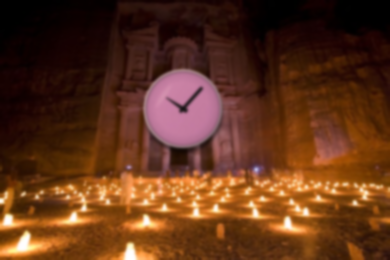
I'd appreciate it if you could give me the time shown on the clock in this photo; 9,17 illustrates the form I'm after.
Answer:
10,07
